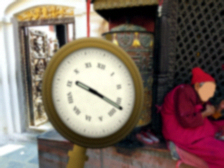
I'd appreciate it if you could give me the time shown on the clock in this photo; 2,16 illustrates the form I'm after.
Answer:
9,17
